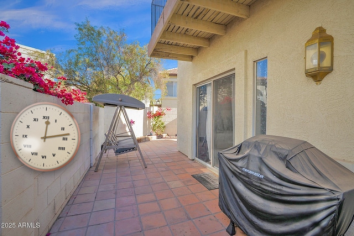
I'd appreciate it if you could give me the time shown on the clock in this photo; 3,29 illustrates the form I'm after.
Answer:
12,13
